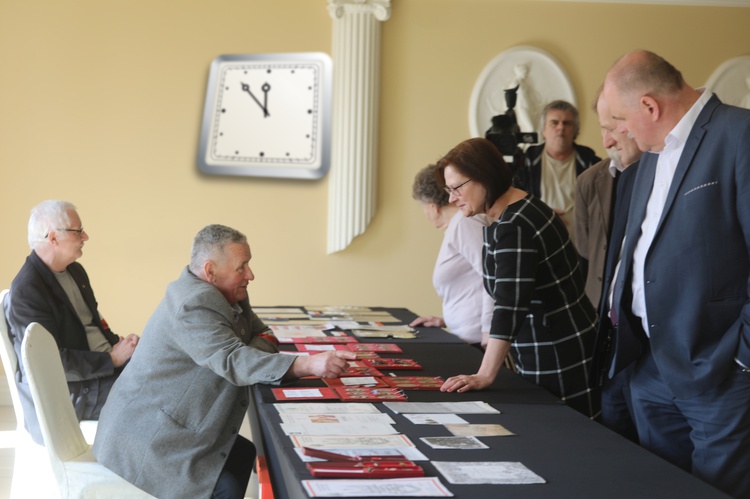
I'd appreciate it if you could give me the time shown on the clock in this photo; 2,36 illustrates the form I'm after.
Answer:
11,53
